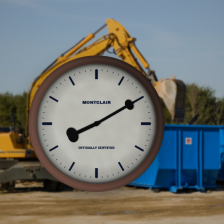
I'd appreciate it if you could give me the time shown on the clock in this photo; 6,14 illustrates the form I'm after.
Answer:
8,10
